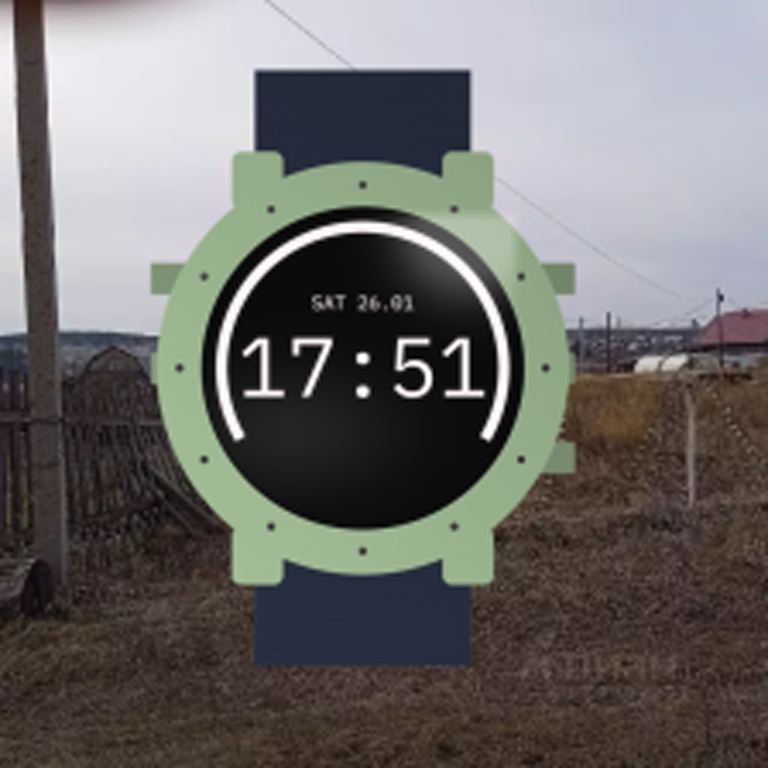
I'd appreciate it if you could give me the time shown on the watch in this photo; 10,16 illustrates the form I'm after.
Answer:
17,51
